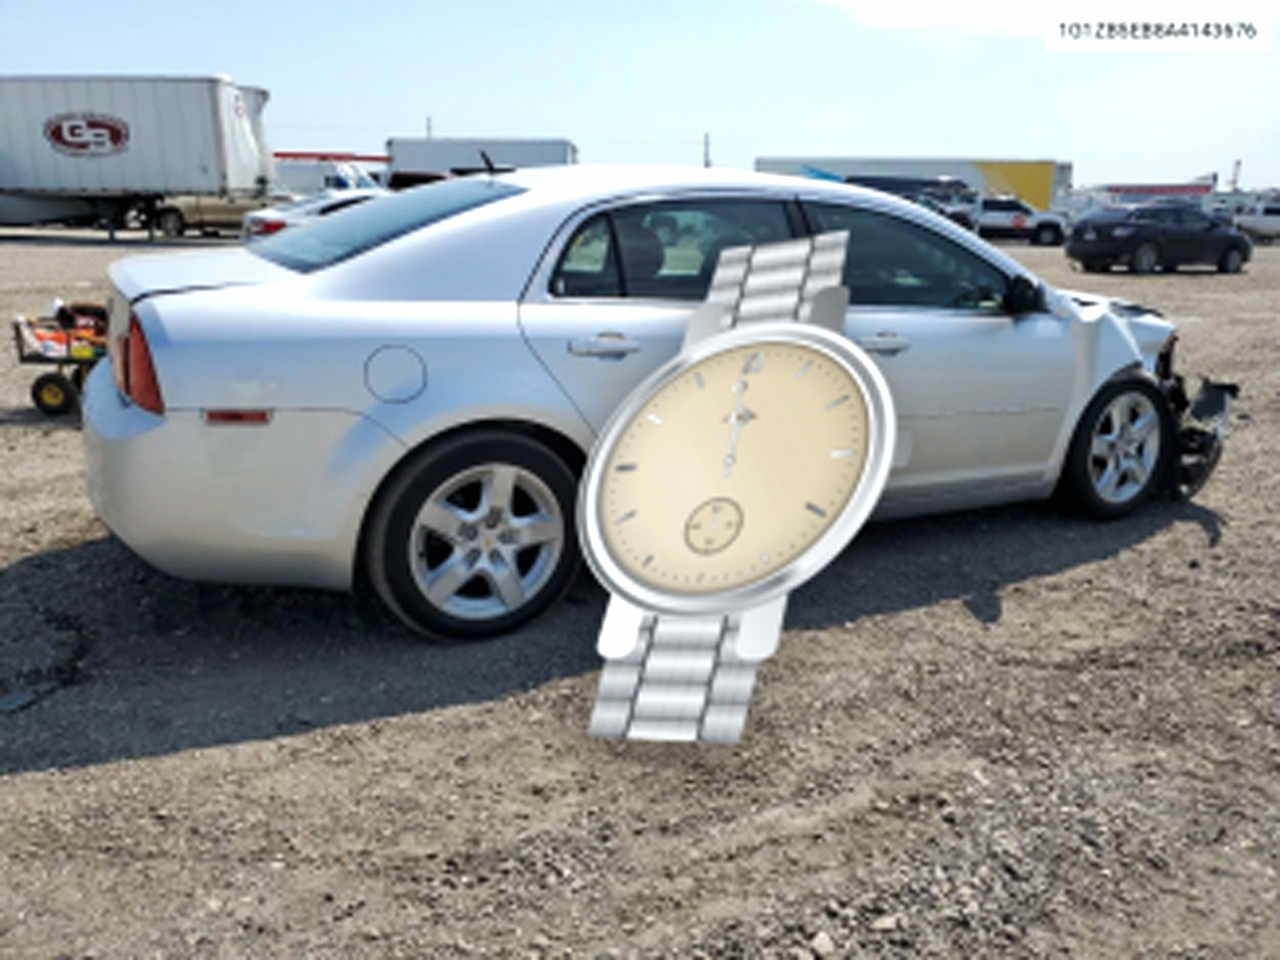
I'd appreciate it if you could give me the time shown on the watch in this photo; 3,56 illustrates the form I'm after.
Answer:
11,59
